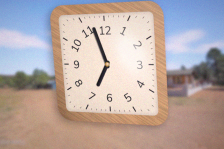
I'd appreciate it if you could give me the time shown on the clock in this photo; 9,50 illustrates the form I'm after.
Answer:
6,57
